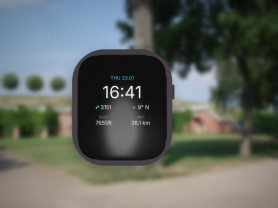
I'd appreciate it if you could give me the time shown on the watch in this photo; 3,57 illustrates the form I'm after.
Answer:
16,41
